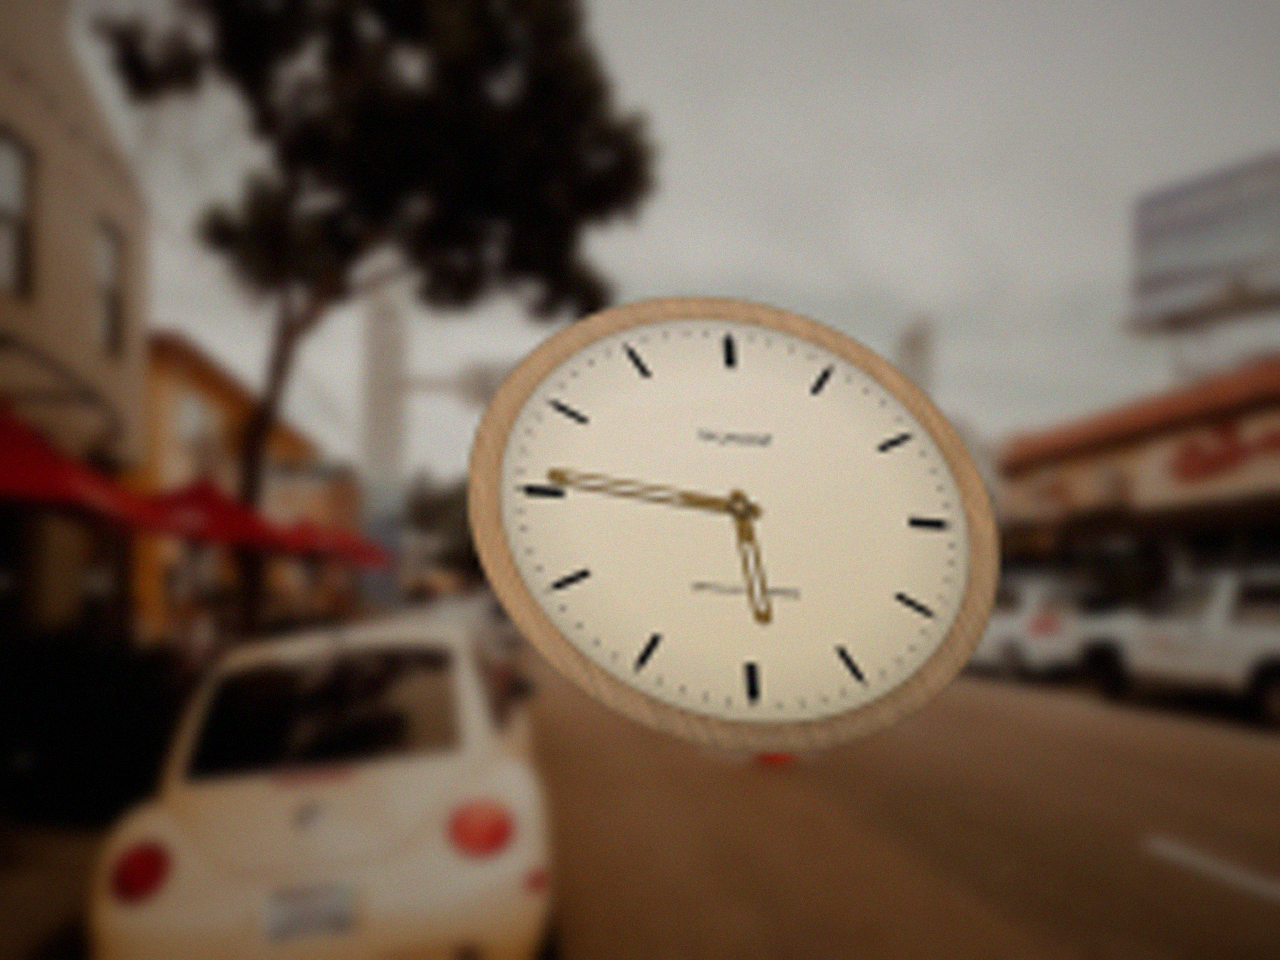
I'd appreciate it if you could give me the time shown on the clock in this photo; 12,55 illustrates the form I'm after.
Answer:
5,46
